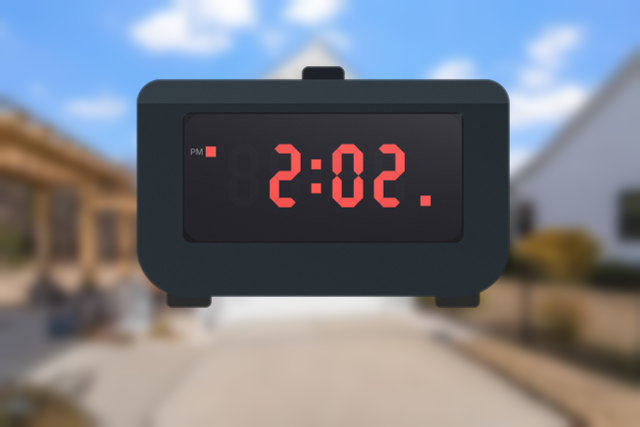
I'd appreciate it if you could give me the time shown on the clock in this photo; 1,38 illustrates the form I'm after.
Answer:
2,02
